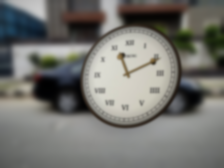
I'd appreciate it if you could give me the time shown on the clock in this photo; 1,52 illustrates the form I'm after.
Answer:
11,11
